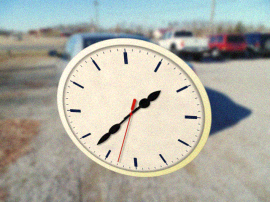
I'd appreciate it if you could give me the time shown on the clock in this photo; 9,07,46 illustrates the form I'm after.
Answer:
1,37,33
